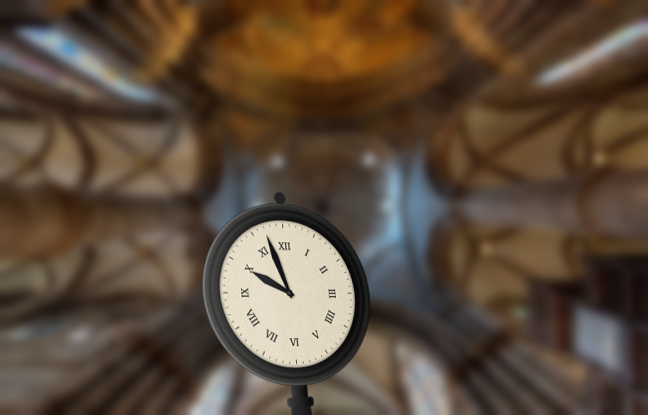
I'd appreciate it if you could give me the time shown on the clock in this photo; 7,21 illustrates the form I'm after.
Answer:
9,57
